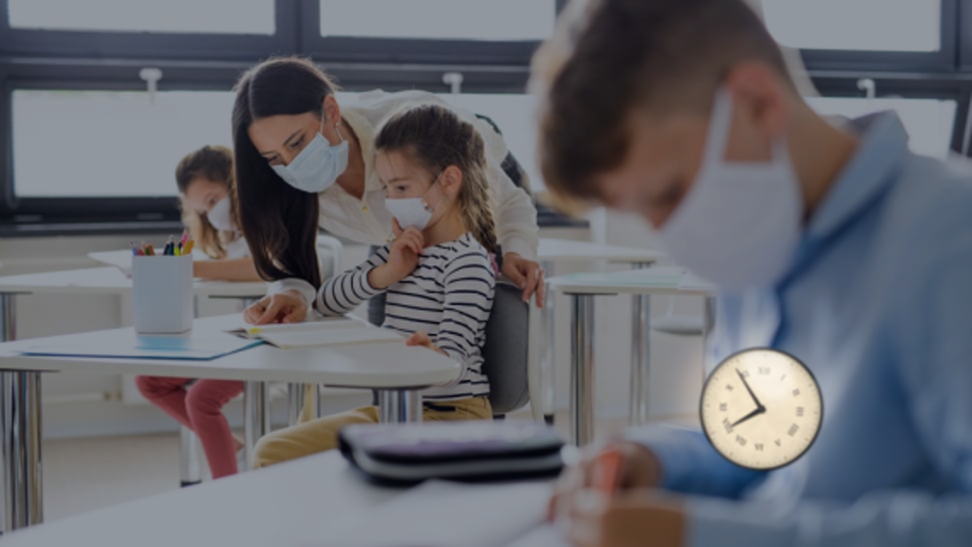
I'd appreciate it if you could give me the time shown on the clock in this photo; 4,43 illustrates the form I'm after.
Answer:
7,54
